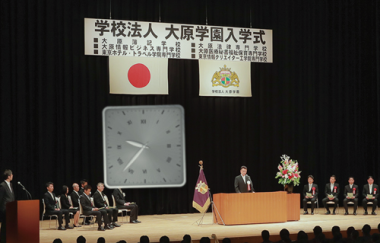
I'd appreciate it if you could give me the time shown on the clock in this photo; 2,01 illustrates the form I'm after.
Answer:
9,37
